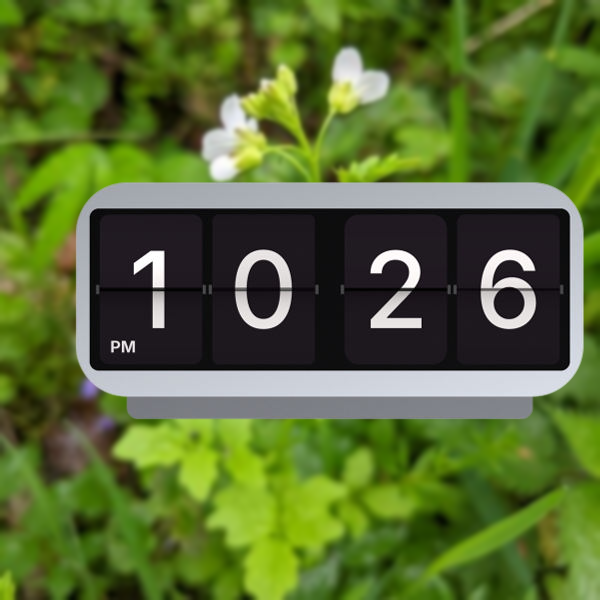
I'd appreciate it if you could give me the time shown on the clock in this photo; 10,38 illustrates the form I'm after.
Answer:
10,26
